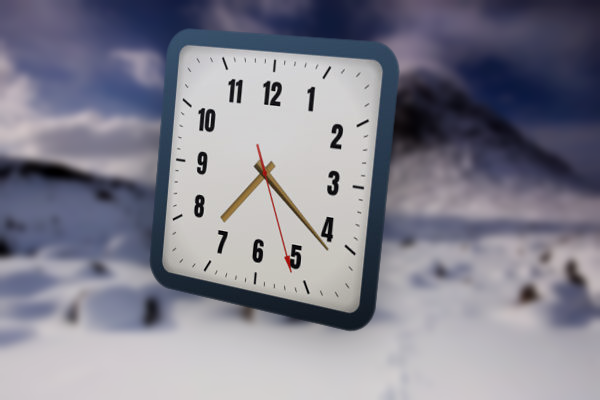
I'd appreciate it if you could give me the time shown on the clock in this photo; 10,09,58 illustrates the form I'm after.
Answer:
7,21,26
